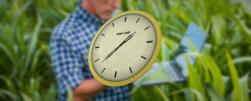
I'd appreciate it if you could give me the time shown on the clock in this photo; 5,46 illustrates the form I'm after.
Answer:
1,38
